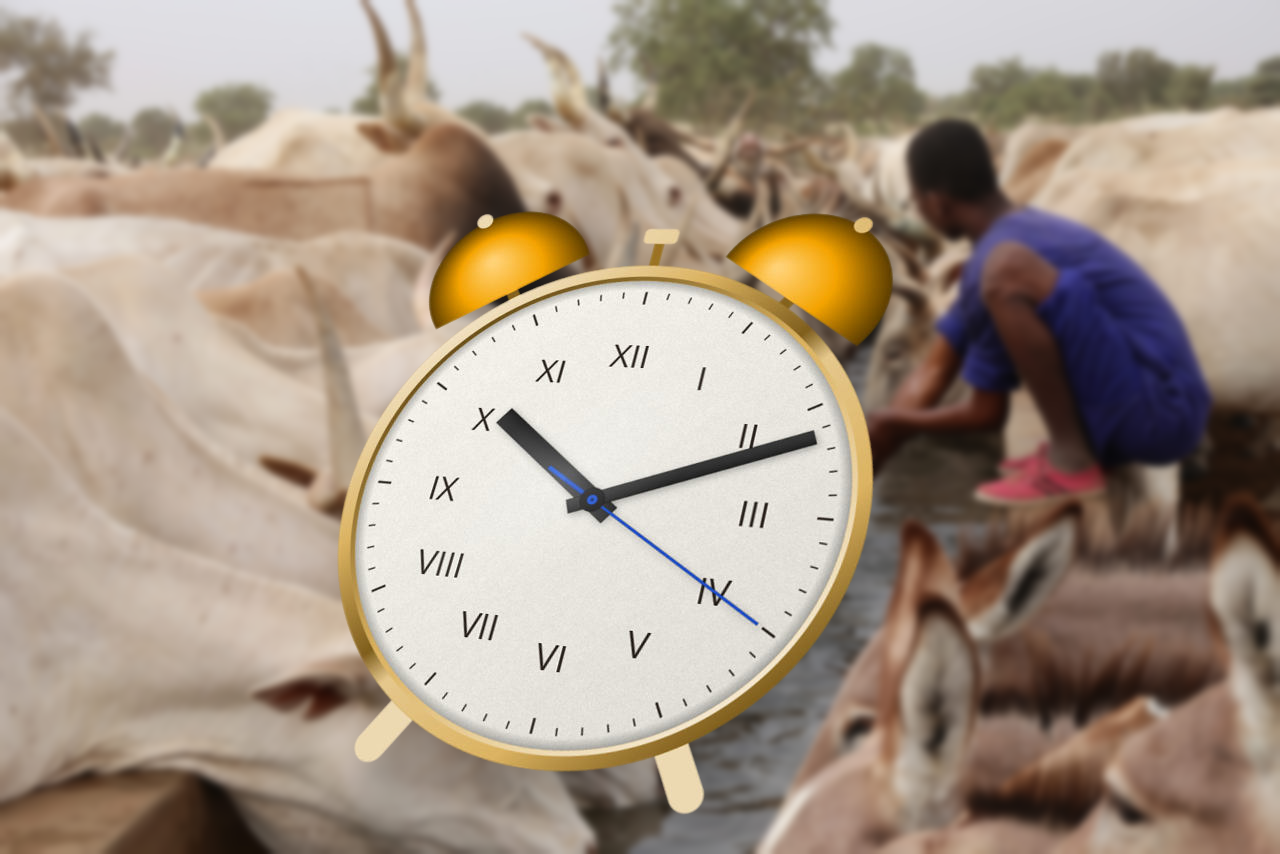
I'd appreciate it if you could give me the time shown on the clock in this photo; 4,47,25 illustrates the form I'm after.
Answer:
10,11,20
